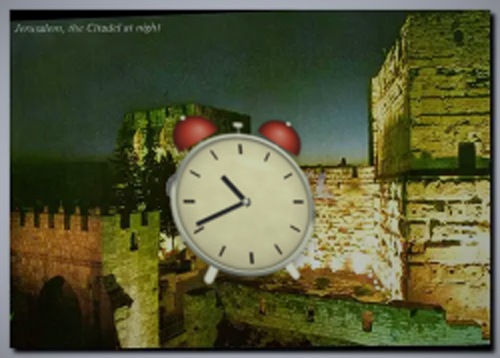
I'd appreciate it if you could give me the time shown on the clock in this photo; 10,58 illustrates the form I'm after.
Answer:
10,41
